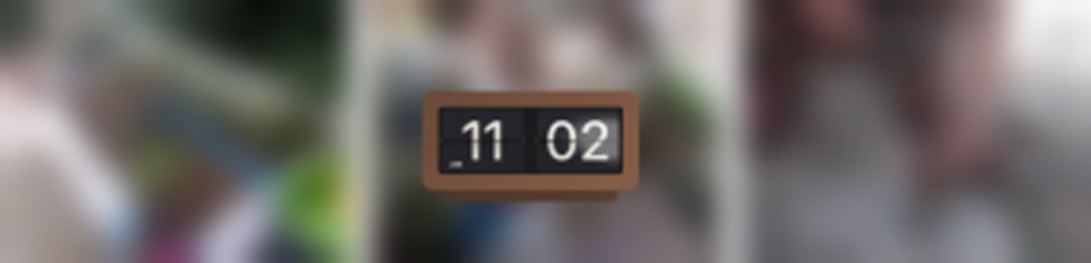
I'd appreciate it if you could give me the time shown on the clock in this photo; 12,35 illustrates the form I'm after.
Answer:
11,02
